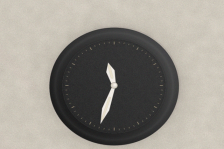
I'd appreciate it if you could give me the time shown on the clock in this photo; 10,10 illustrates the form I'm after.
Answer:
11,33
